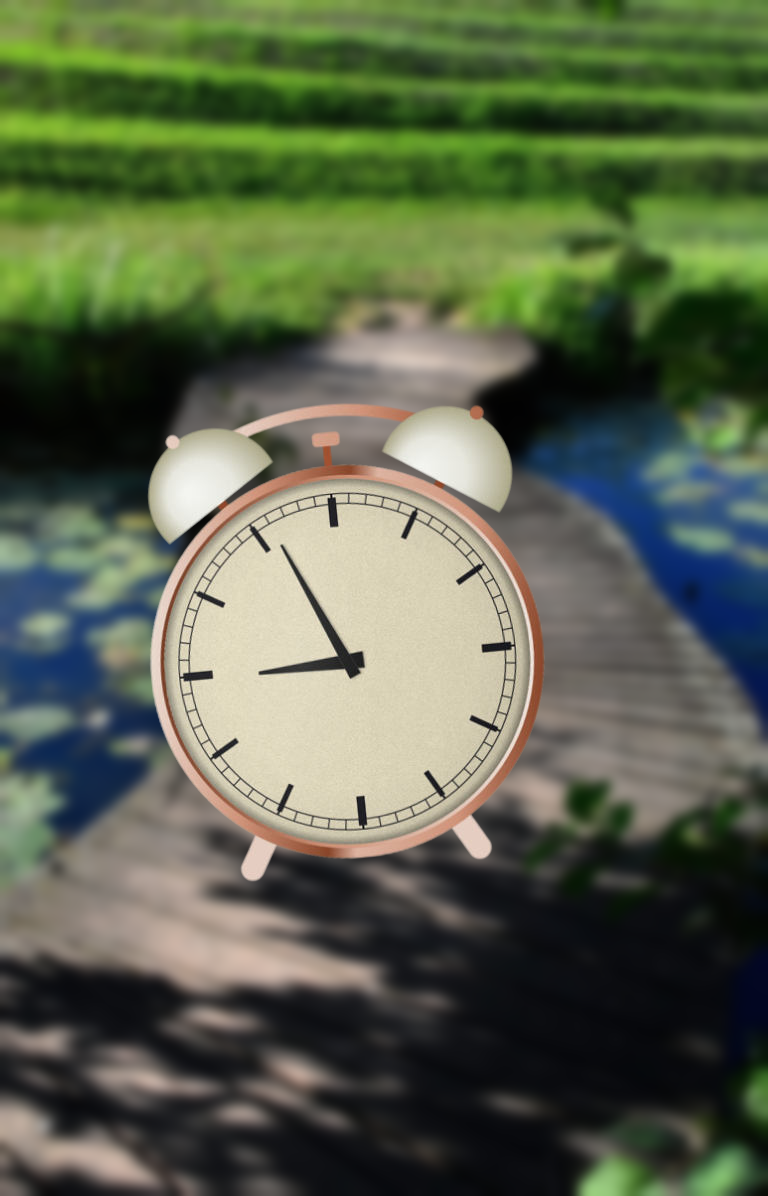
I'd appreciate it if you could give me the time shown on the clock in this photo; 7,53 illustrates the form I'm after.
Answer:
8,56
